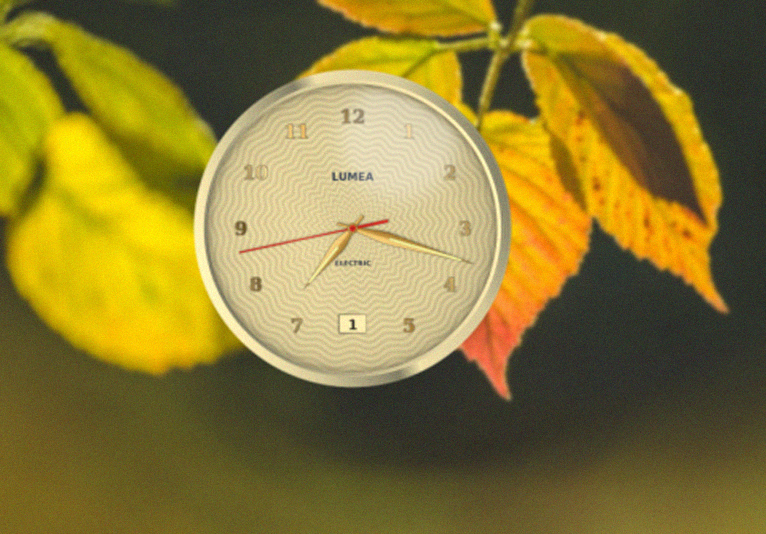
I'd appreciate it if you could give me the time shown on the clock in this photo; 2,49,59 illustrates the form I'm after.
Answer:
7,17,43
